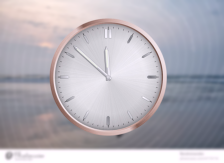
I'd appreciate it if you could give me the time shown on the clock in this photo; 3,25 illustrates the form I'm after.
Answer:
11,52
